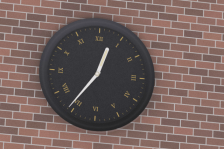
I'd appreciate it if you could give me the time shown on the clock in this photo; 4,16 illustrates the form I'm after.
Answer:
12,36
